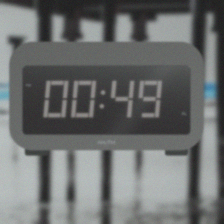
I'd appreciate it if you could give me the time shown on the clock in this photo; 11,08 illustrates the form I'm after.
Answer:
0,49
